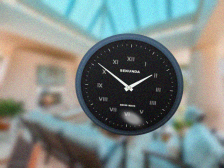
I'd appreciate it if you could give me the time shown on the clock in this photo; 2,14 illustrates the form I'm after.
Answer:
1,51
